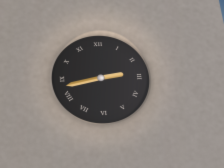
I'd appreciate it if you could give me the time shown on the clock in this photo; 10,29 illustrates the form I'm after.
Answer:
2,43
